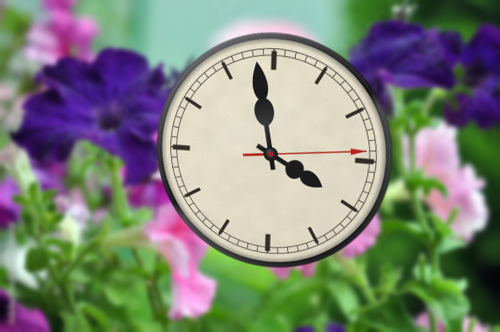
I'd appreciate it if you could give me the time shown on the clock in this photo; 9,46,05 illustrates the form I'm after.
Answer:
3,58,14
